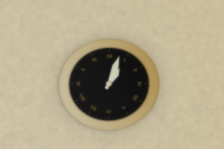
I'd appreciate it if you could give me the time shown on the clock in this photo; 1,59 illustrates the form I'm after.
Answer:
1,03
